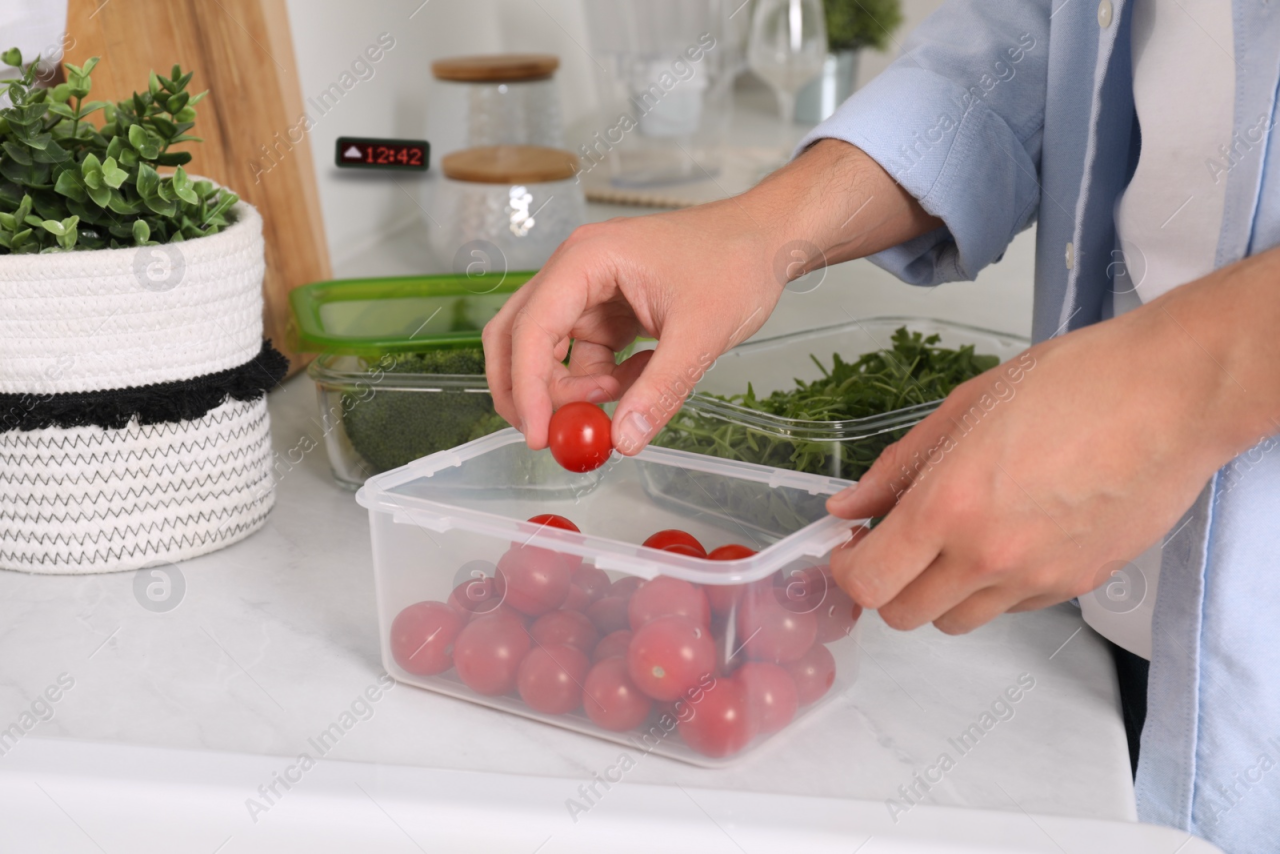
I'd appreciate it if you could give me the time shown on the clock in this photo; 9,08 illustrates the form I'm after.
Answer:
12,42
